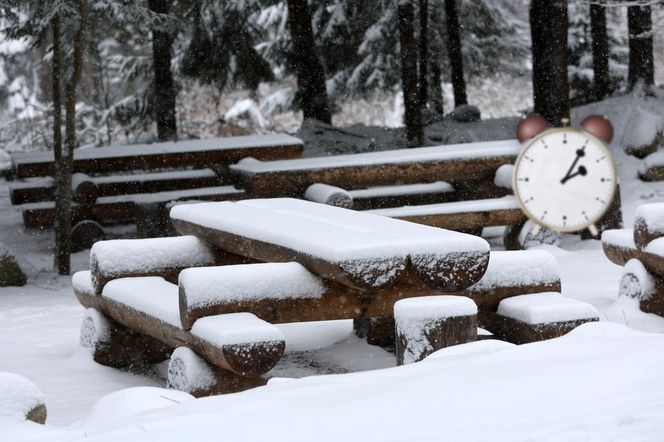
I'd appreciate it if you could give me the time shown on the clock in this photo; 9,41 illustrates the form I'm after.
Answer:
2,05
